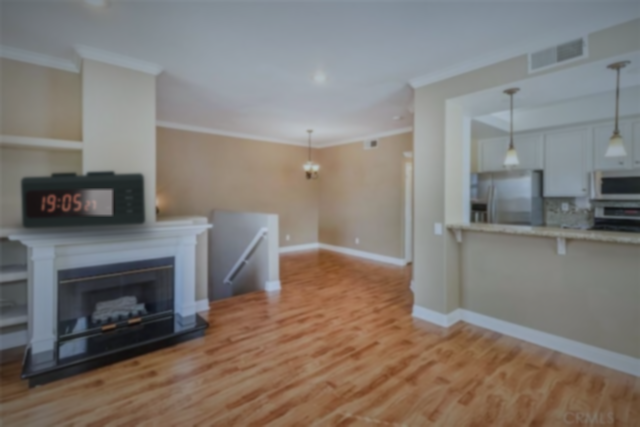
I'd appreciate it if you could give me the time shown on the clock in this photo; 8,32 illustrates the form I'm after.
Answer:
19,05
